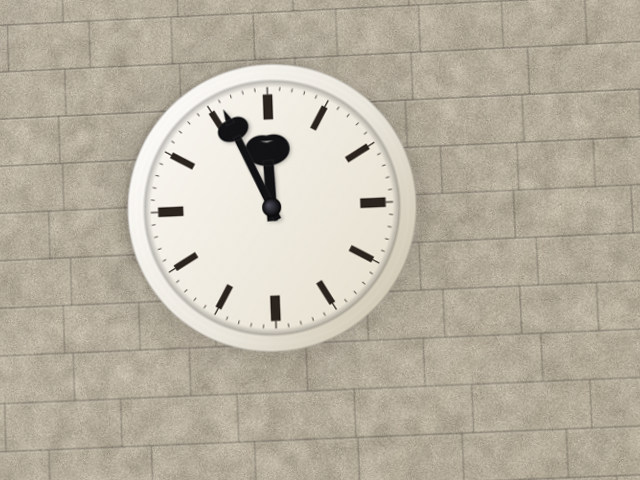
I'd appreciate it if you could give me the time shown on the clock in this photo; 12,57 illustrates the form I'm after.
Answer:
11,56
